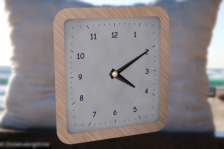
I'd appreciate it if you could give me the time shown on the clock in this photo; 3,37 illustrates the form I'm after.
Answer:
4,10
